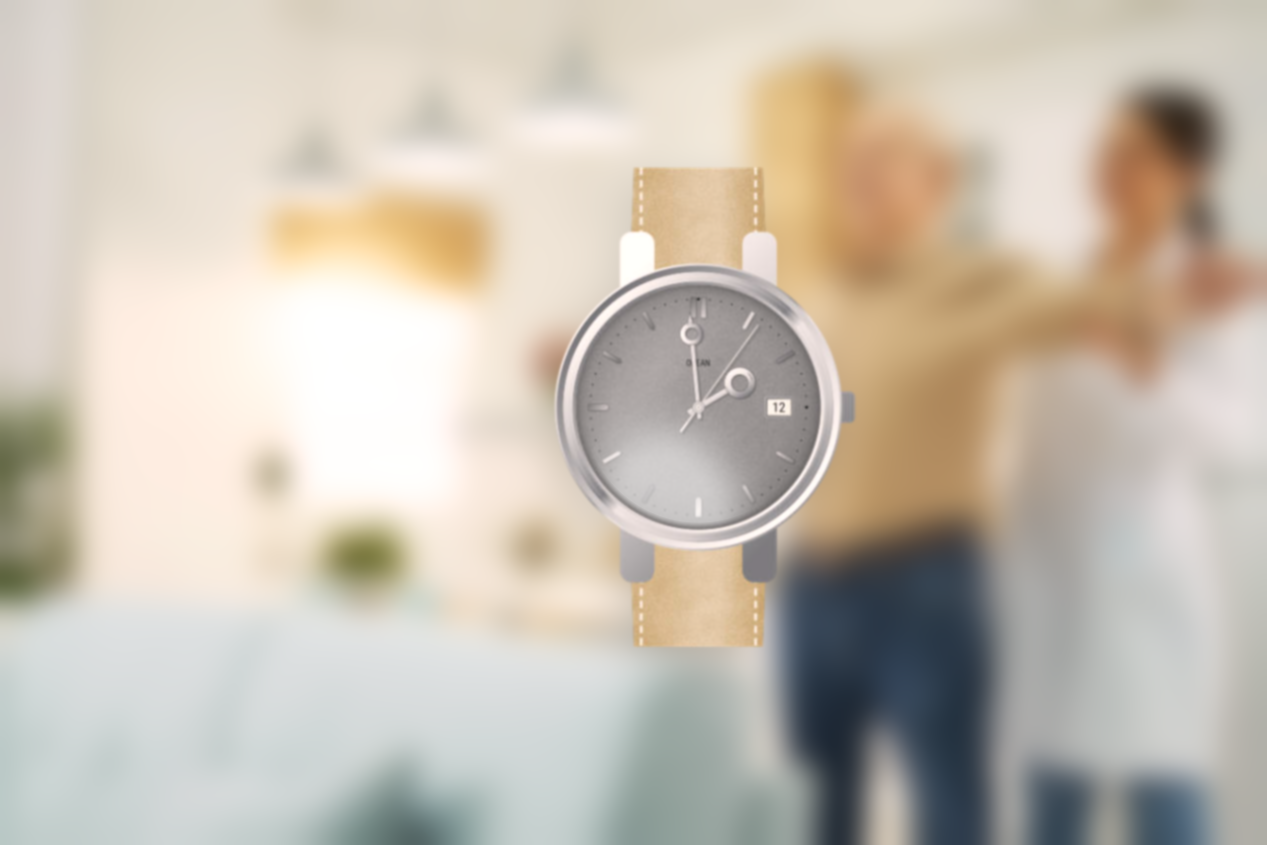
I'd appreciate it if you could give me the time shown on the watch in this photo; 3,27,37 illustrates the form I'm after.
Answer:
1,59,06
